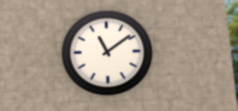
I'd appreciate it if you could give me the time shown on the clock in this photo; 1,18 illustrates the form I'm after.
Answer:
11,09
